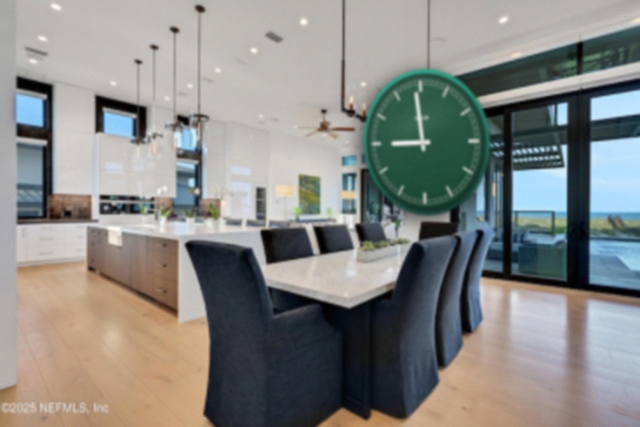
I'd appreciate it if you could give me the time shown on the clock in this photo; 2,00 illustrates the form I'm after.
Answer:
8,59
